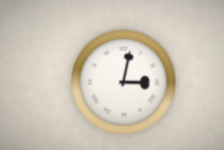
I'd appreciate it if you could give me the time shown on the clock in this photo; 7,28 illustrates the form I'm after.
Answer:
3,02
